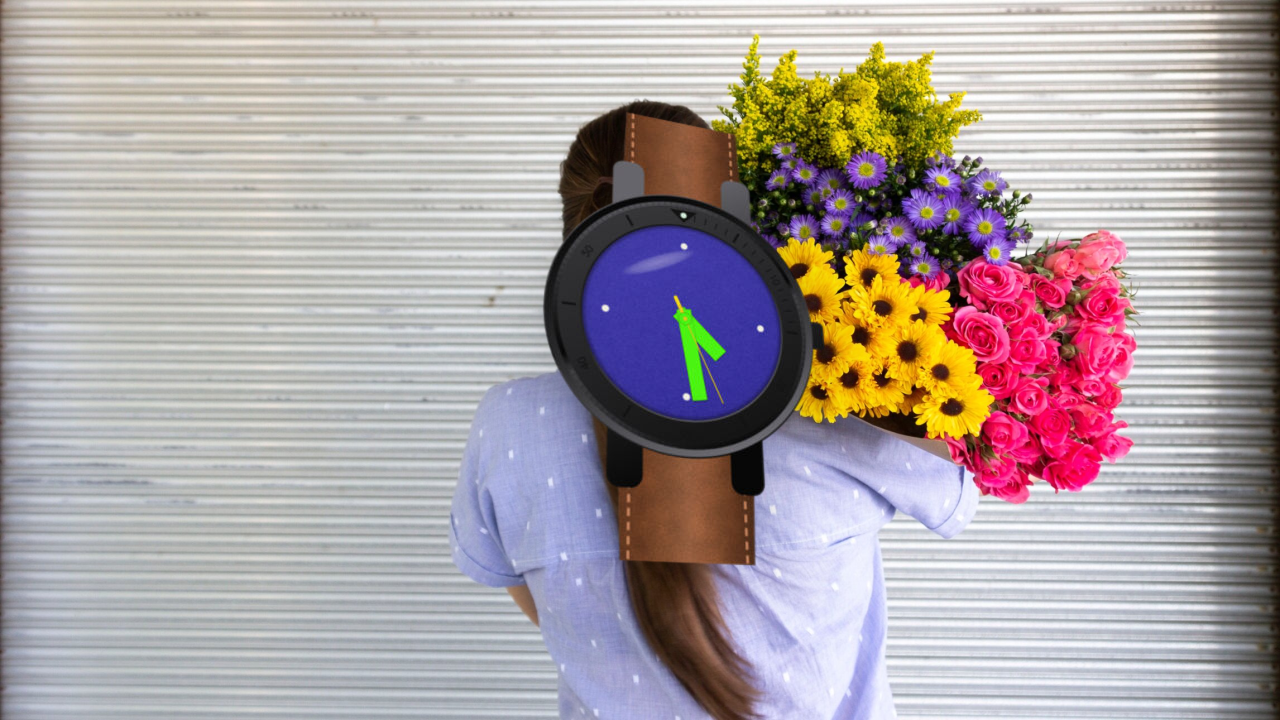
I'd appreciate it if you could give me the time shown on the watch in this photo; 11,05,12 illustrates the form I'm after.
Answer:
4,28,26
